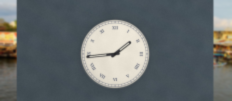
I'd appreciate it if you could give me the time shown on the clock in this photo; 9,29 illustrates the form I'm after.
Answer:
1,44
